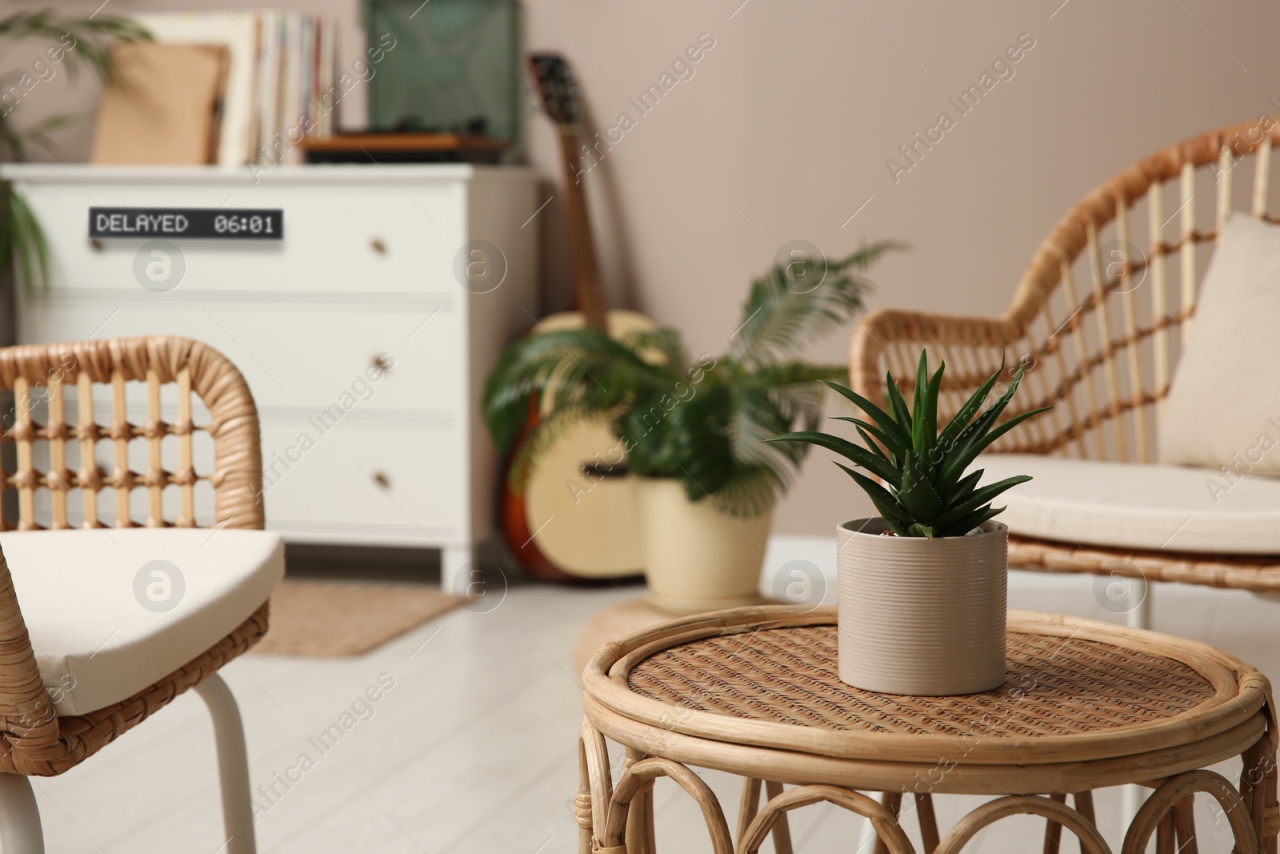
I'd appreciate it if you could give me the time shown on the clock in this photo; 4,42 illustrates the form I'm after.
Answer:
6,01
